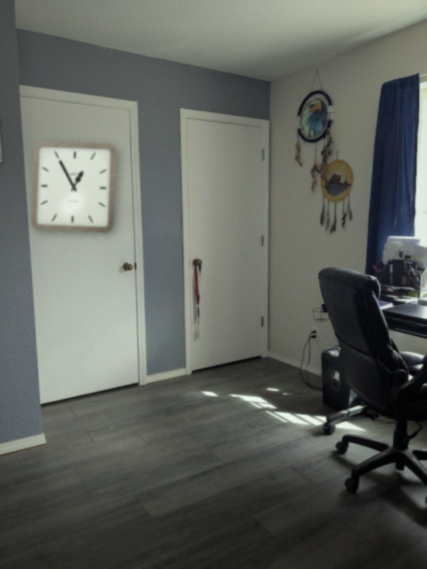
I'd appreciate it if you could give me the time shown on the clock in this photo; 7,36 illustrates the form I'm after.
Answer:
12,55
